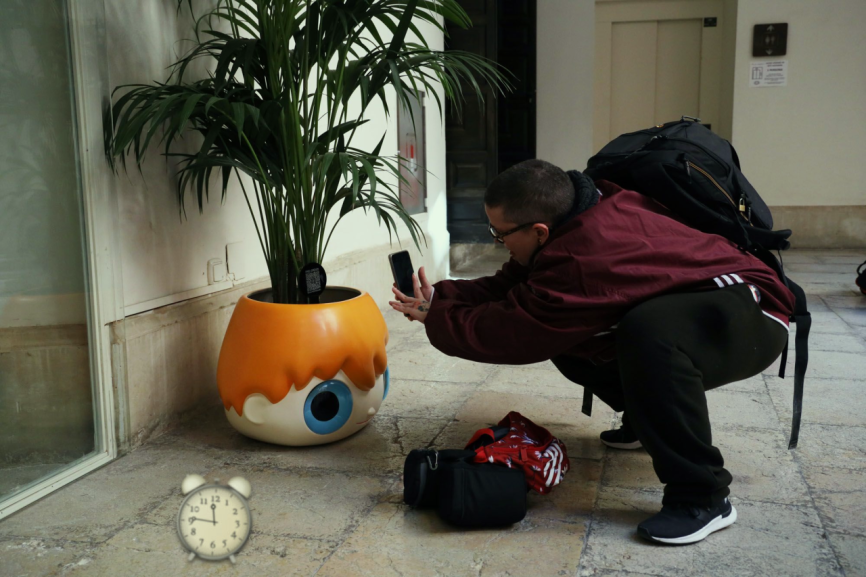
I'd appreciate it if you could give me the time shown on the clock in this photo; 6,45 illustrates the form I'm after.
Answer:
11,46
